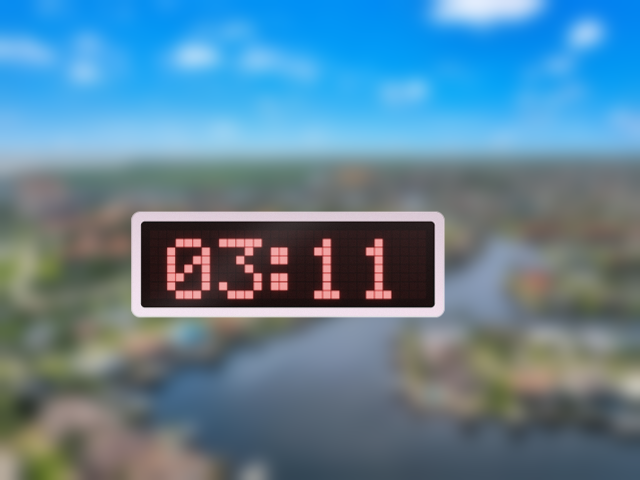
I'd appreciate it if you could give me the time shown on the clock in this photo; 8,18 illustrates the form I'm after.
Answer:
3,11
